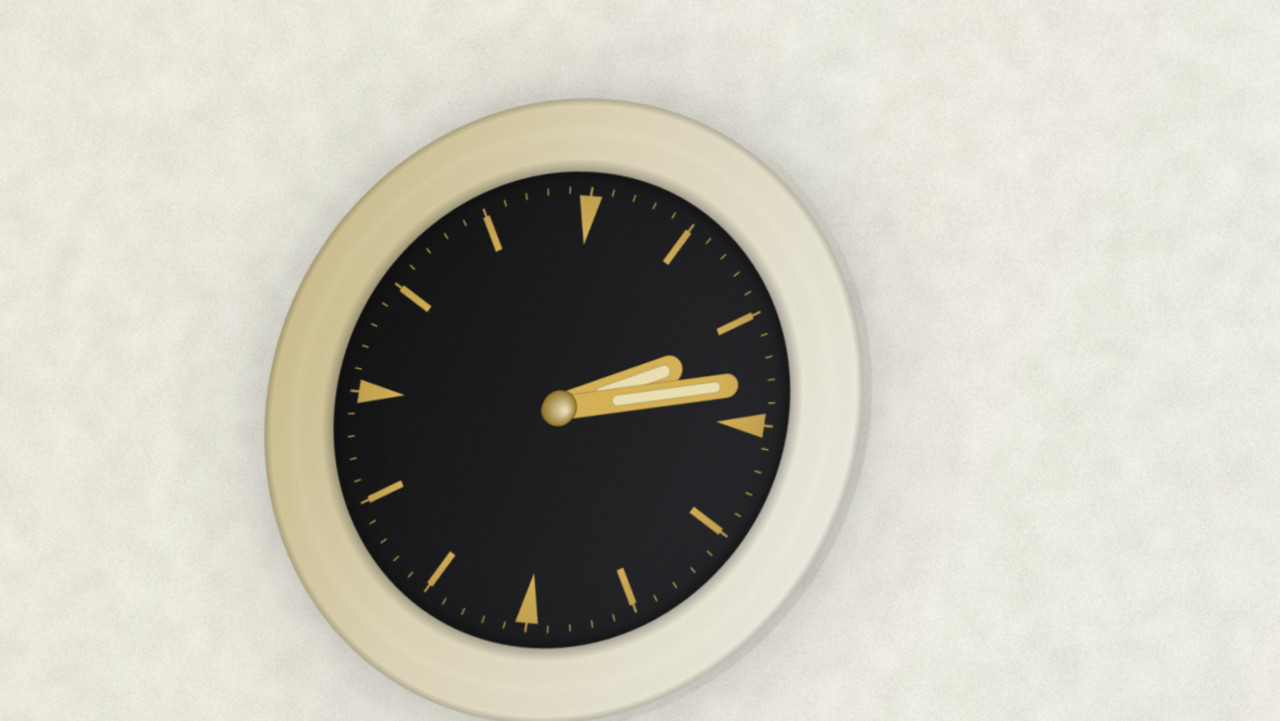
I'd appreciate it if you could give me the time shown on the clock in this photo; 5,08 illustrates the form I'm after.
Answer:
2,13
